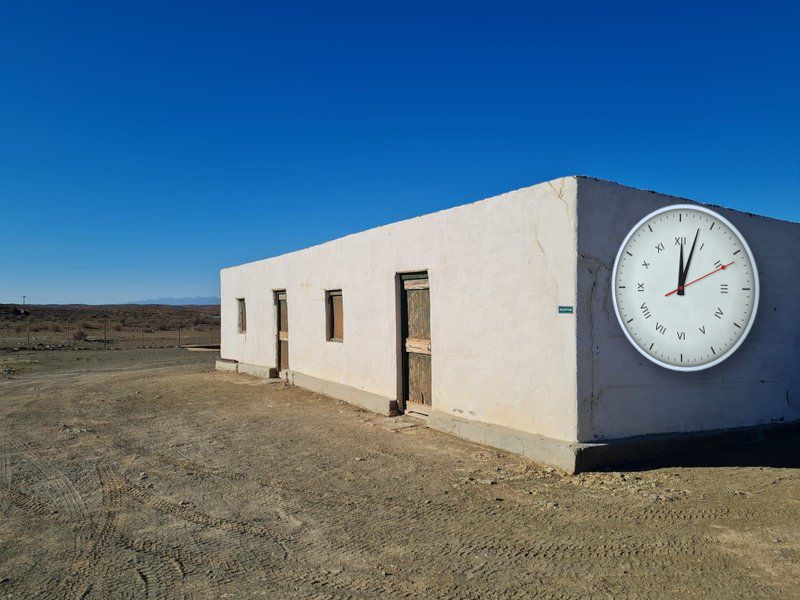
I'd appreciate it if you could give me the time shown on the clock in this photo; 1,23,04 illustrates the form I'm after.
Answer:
12,03,11
